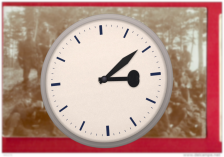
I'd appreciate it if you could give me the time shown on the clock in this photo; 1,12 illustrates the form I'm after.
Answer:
3,09
